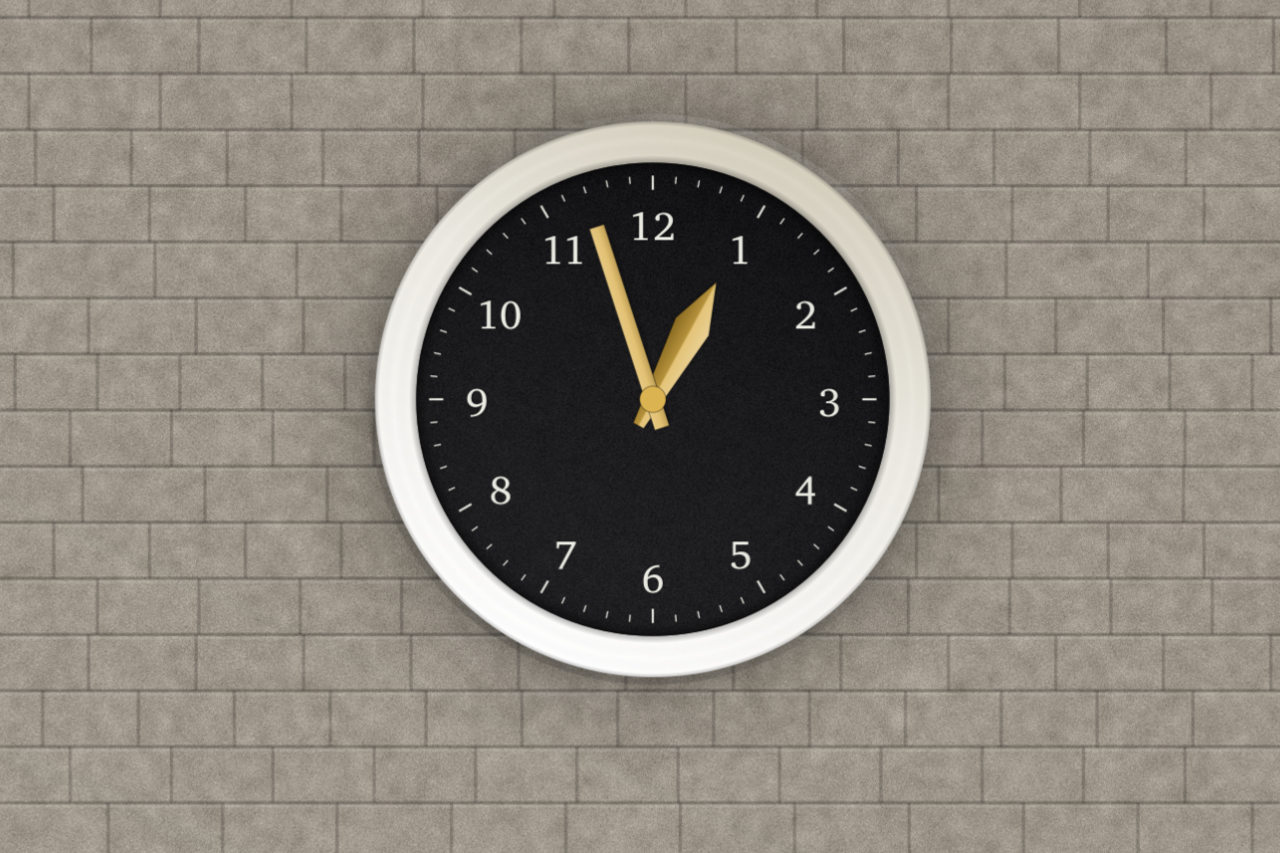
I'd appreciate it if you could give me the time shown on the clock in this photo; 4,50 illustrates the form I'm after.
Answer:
12,57
